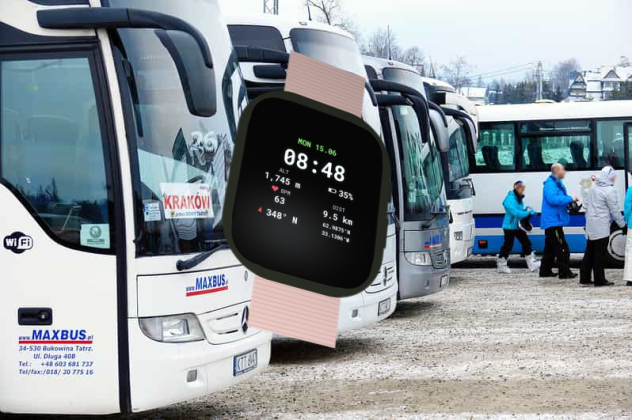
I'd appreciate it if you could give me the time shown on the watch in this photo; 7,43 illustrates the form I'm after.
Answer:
8,48
